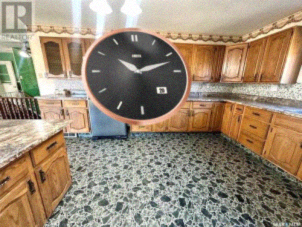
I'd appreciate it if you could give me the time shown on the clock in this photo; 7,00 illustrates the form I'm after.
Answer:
10,12
